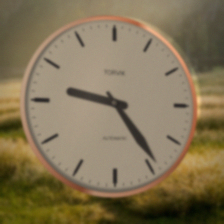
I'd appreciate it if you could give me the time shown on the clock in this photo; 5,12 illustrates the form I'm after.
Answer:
9,24
